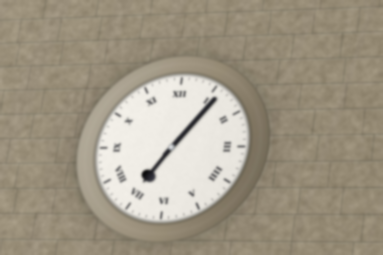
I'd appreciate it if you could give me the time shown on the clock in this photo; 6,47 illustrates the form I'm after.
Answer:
7,06
